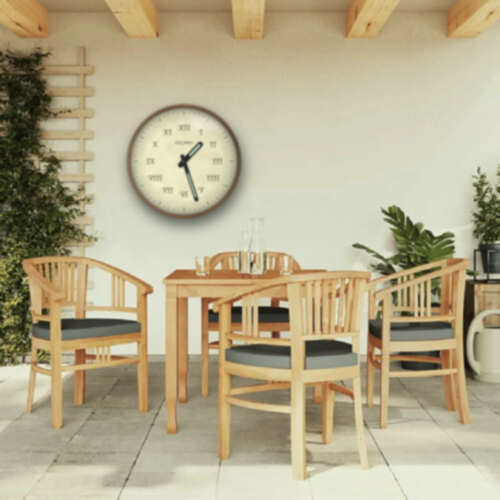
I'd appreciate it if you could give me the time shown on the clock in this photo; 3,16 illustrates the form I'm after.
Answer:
1,27
